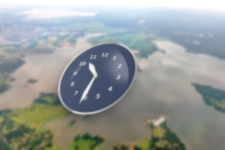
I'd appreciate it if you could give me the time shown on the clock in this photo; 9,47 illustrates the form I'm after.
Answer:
10,31
